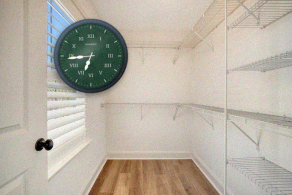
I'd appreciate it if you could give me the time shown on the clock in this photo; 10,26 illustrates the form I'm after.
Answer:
6,44
